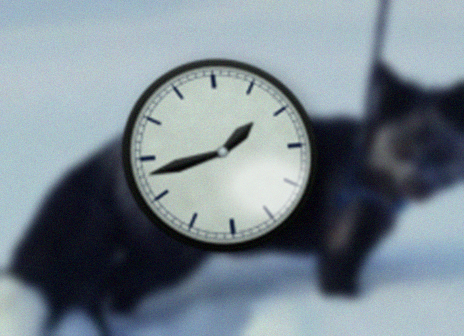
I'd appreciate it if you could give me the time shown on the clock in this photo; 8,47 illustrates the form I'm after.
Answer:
1,43
